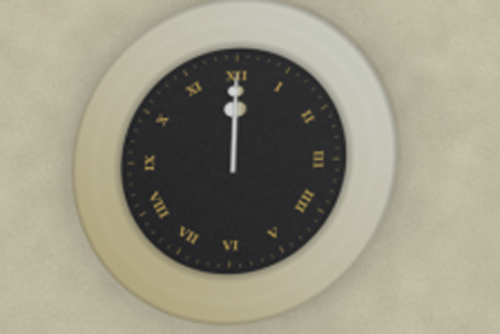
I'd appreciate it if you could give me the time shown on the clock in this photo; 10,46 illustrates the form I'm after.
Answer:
12,00
